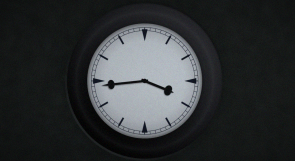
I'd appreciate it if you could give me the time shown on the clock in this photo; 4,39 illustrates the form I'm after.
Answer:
3,44
